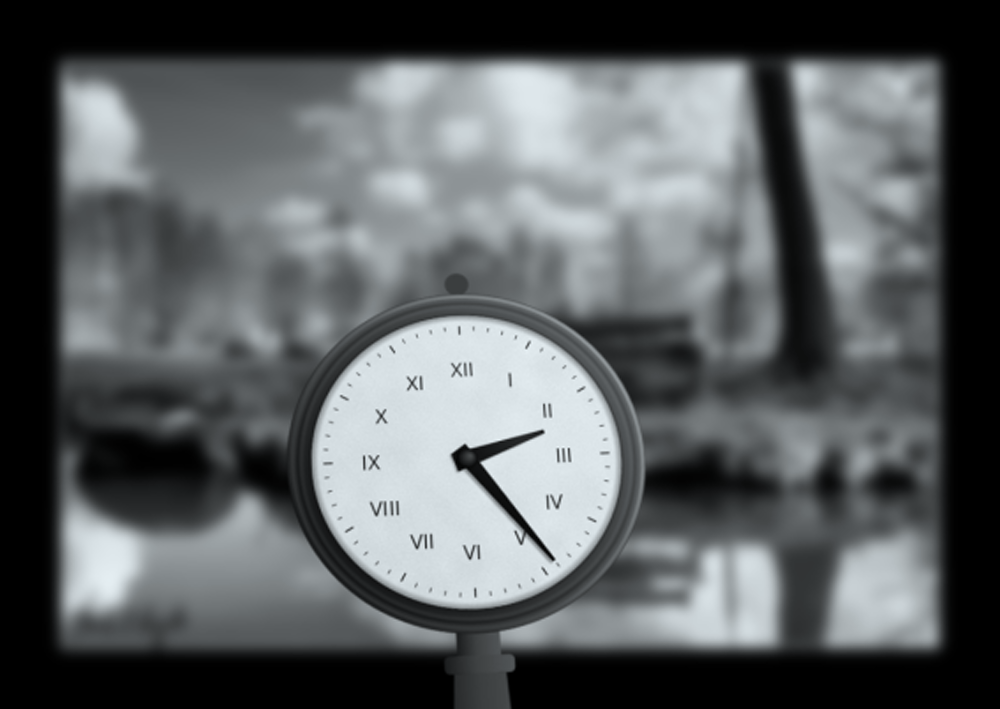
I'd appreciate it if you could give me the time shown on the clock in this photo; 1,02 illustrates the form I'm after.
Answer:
2,24
